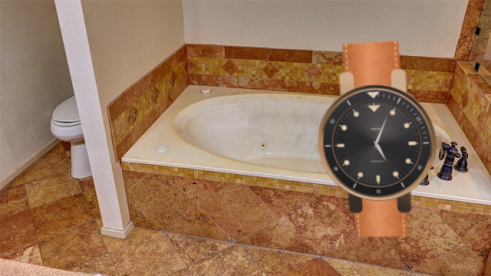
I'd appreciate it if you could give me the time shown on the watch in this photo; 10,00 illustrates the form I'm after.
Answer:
5,04
